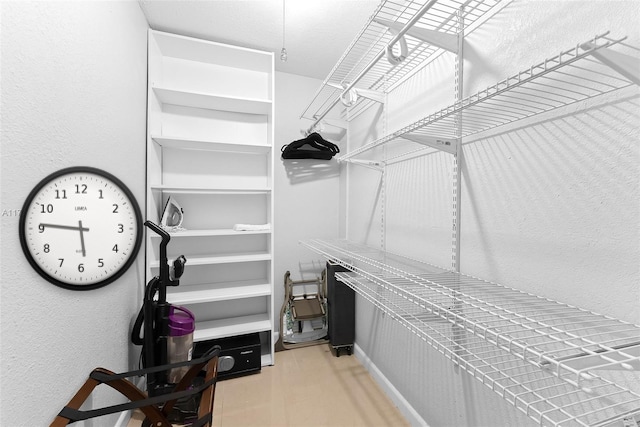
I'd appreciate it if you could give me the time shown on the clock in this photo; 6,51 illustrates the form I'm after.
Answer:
5,46
